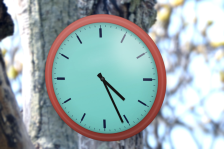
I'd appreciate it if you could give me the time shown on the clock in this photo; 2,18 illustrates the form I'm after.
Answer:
4,26
